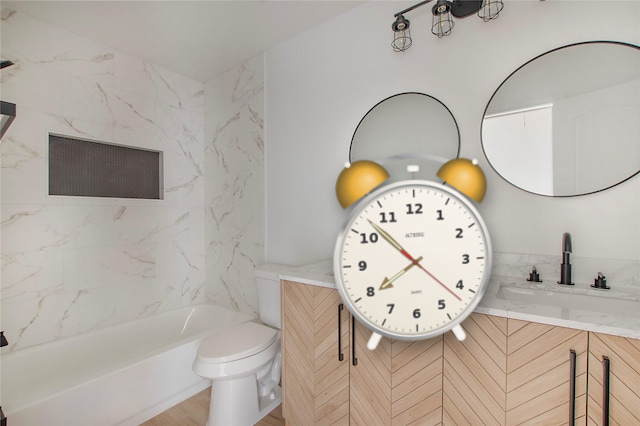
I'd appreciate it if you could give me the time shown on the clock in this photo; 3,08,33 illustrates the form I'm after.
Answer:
7,52,22
